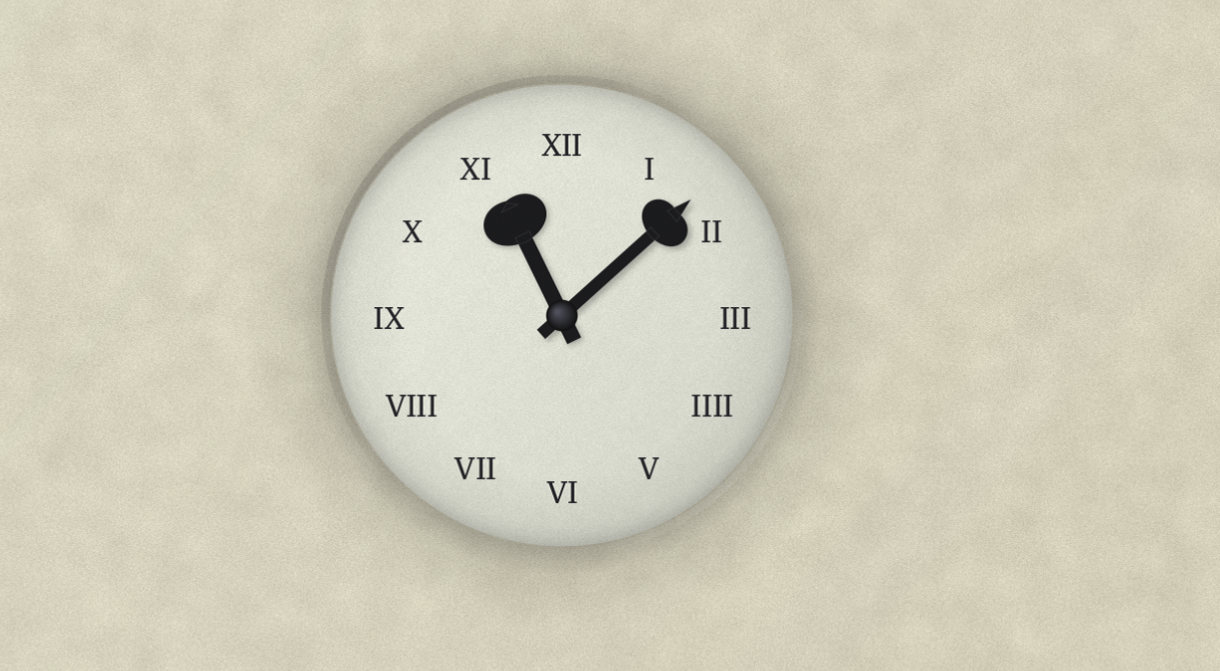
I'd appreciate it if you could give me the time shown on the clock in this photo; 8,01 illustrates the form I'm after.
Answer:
11,08
